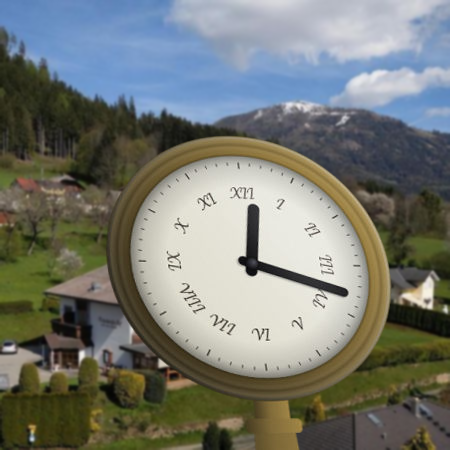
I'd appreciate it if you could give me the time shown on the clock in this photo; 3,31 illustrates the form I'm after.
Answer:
12,18
